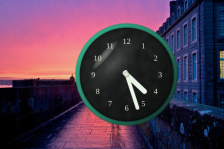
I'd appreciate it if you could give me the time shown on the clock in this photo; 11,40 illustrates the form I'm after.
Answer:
4,27
